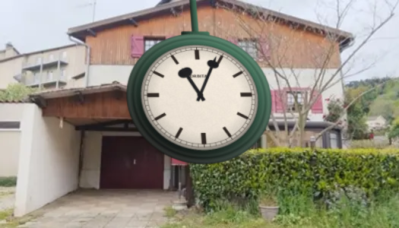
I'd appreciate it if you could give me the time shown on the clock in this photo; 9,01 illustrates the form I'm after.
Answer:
11,04
